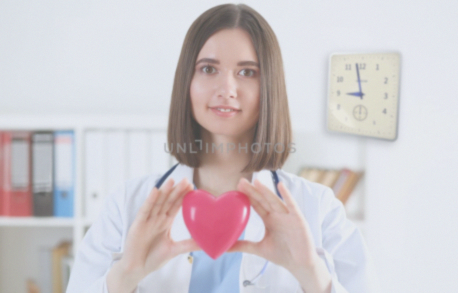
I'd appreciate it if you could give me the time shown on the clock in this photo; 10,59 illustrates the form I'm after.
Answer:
8,58
